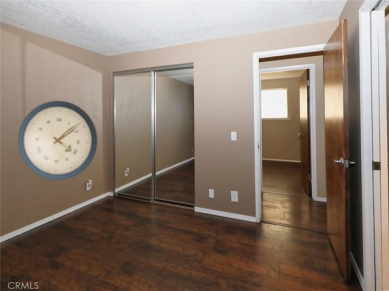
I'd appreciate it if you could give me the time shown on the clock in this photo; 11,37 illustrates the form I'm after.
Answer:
4,08
